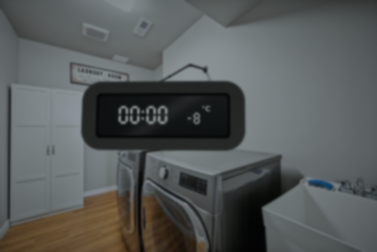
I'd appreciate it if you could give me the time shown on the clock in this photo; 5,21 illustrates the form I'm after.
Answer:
0,00
